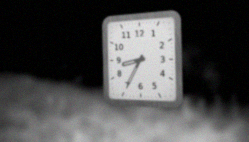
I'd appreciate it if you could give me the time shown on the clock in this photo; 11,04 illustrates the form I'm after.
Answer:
8,35
